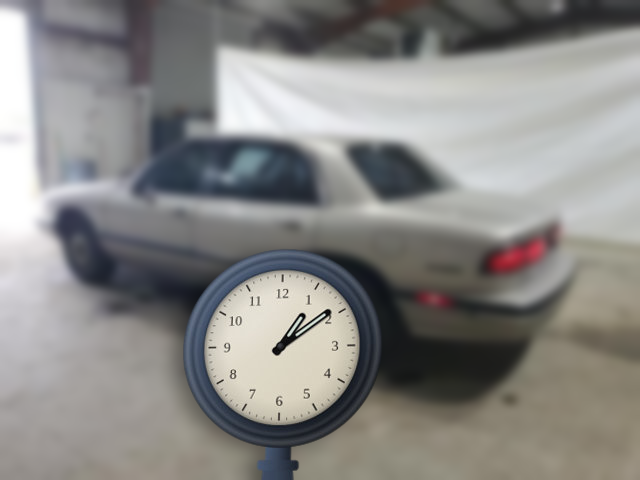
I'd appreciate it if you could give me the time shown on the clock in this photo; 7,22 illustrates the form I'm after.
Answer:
1,09
